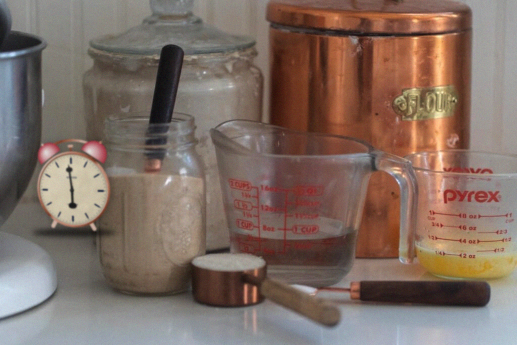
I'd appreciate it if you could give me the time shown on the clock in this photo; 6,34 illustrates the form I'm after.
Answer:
5,59
